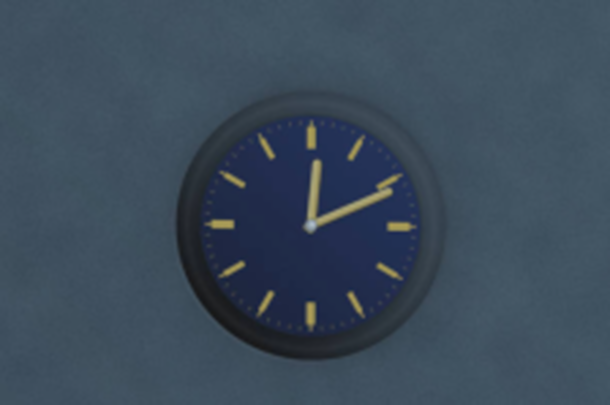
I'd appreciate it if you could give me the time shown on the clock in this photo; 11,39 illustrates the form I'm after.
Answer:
12,11
